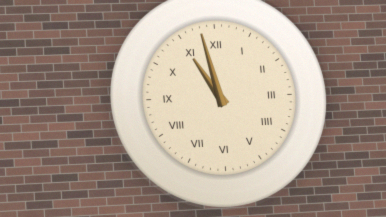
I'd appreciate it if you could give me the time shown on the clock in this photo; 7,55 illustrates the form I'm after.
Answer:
10,58
